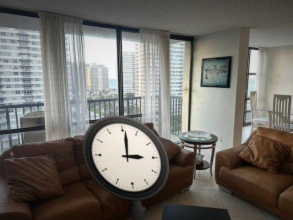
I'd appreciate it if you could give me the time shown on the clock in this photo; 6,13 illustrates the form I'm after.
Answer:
3,01
